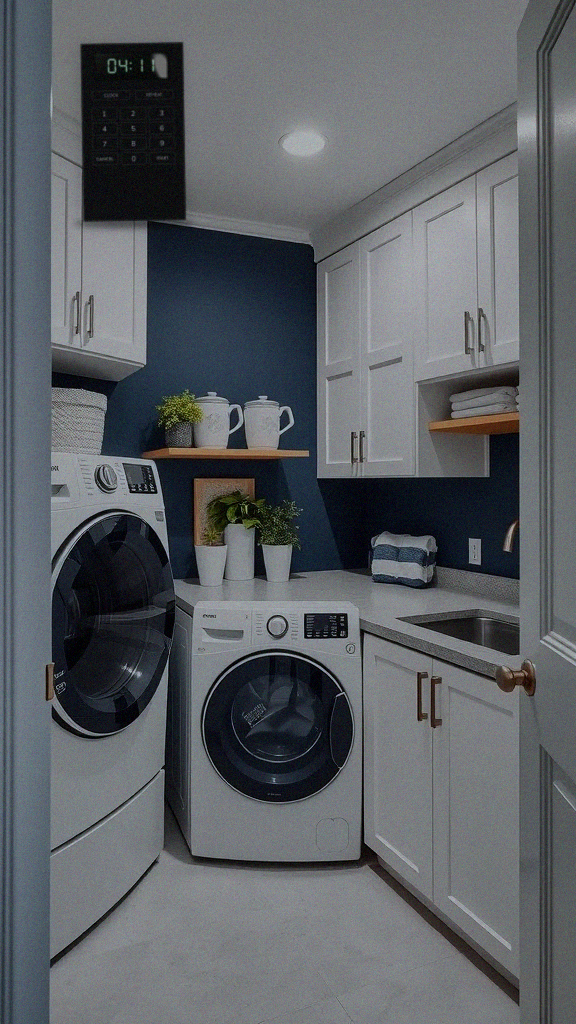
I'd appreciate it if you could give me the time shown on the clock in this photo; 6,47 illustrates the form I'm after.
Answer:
4,11
